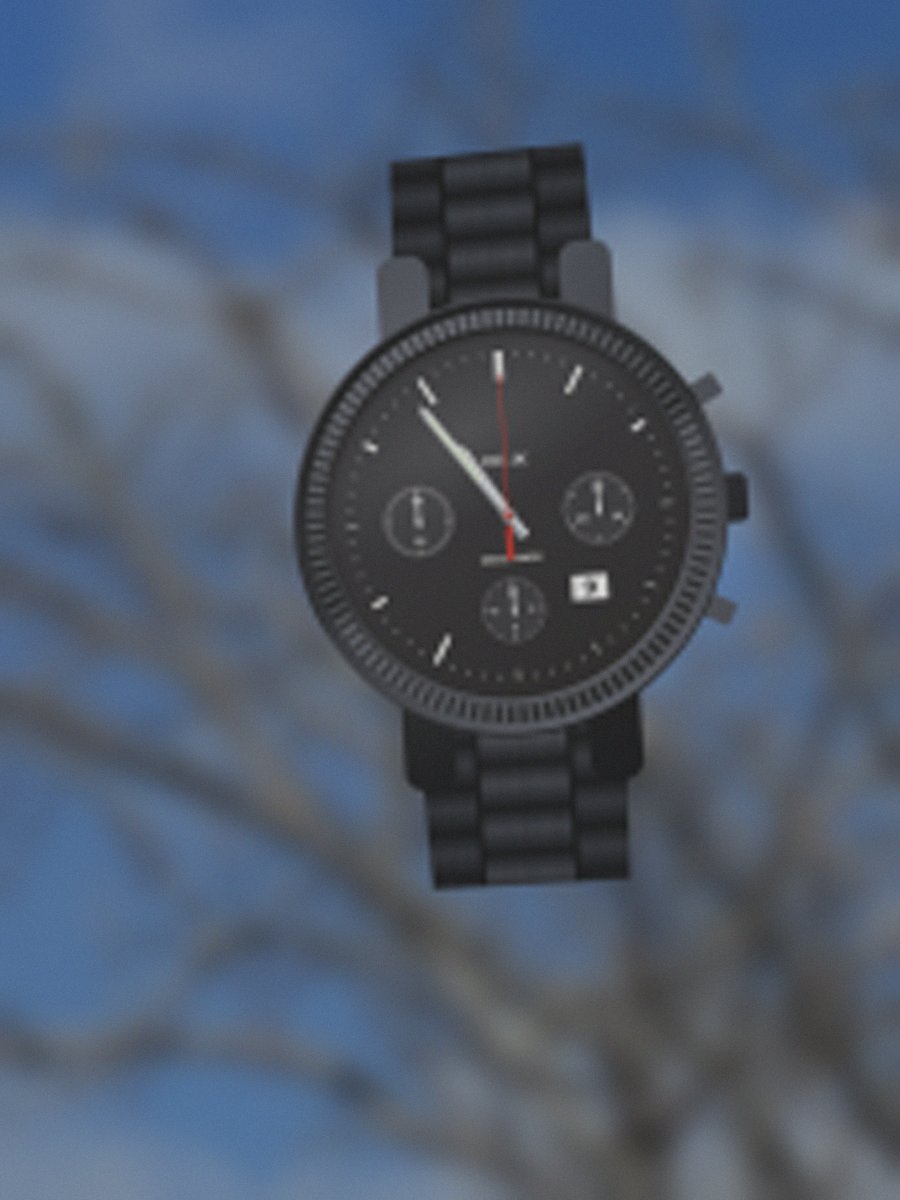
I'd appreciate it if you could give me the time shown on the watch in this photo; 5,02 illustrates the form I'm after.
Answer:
10,54
